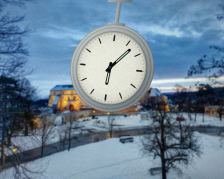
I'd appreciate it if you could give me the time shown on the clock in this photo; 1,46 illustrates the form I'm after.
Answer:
6,07
